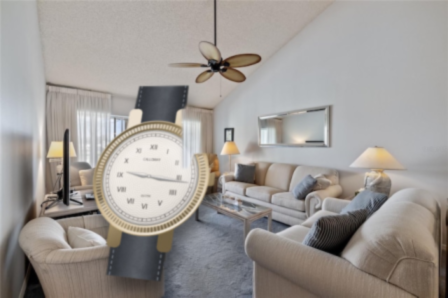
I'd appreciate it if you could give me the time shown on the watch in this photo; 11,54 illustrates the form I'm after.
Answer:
9,16
